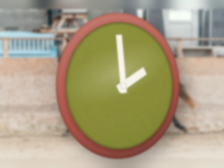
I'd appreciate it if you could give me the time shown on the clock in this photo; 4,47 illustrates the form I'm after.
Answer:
1,59
